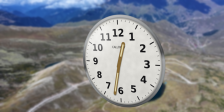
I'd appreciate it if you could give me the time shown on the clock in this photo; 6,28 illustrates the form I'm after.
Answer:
12,32
